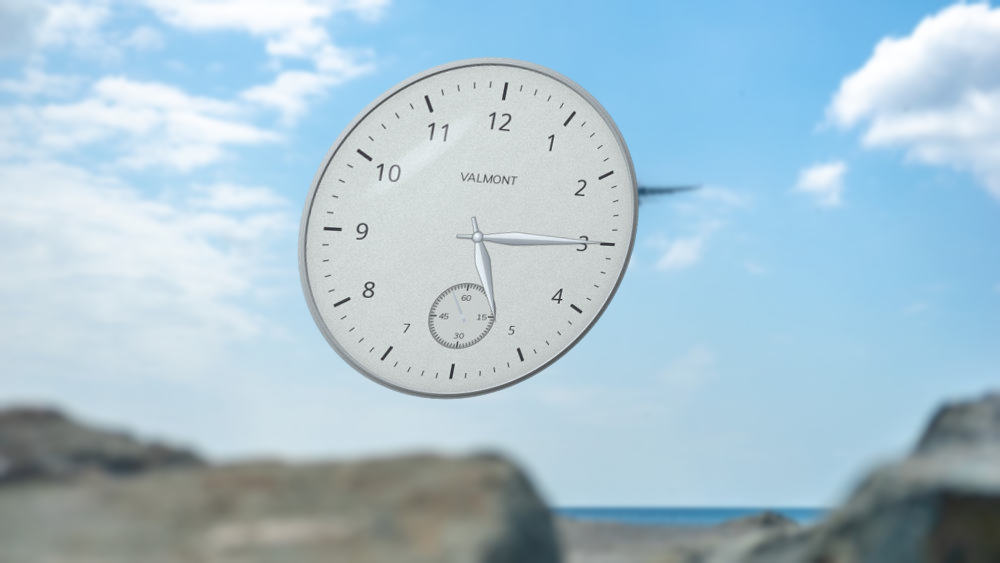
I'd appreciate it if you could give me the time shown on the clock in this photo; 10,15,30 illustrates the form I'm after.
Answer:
5,14,55
